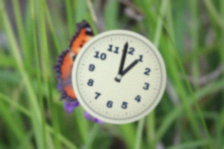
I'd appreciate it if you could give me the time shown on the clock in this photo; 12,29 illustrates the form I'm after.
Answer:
12,59
